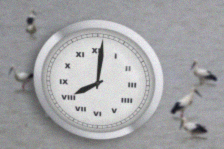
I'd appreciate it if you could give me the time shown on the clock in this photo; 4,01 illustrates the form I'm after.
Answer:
8,01
